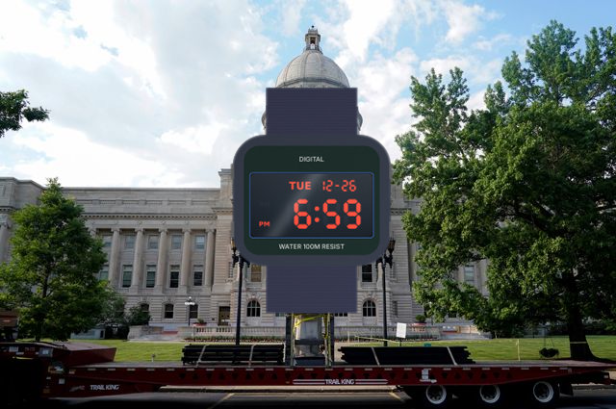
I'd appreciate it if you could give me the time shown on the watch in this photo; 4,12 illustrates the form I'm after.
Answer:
6,59
